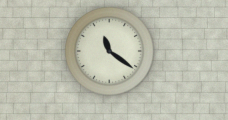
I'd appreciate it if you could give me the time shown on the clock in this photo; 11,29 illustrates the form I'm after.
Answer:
11,21
